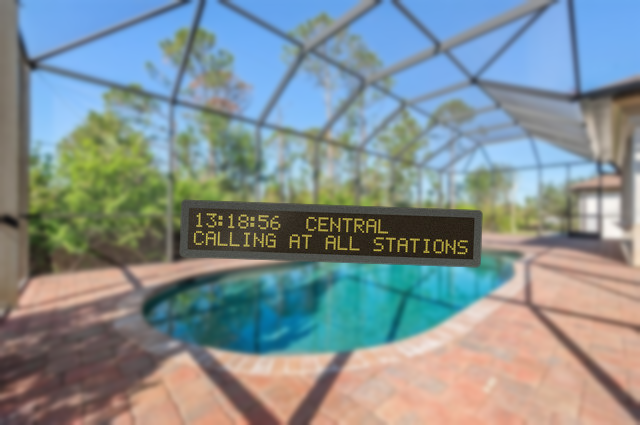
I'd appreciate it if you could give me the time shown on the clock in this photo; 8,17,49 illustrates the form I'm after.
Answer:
13,18,56
